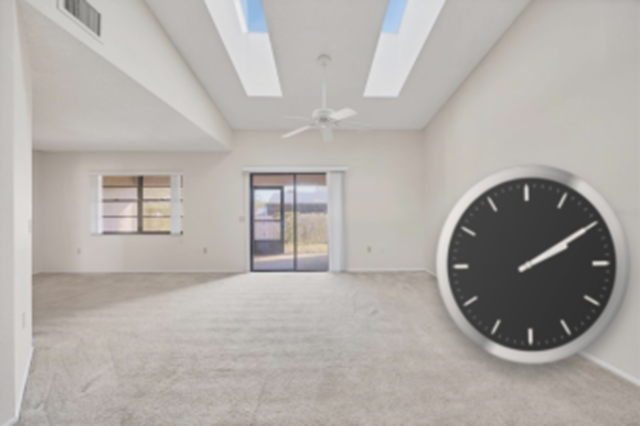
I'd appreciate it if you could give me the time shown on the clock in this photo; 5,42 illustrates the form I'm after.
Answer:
2,10
